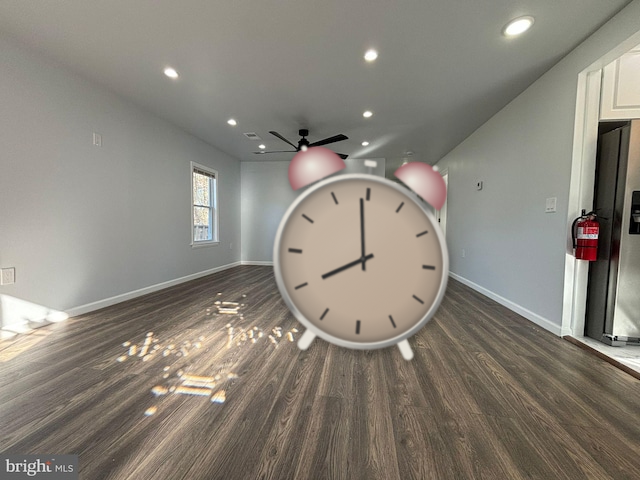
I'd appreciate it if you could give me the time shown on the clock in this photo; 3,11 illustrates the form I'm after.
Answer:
7,59
